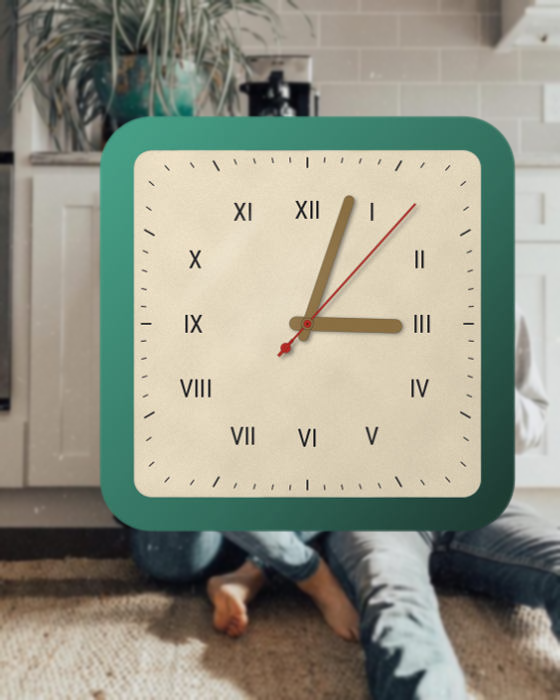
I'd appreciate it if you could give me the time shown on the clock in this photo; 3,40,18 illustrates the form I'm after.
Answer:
3,03,07
